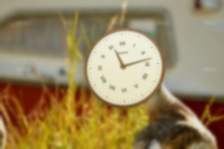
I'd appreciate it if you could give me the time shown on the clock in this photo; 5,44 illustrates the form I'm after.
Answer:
11,13
